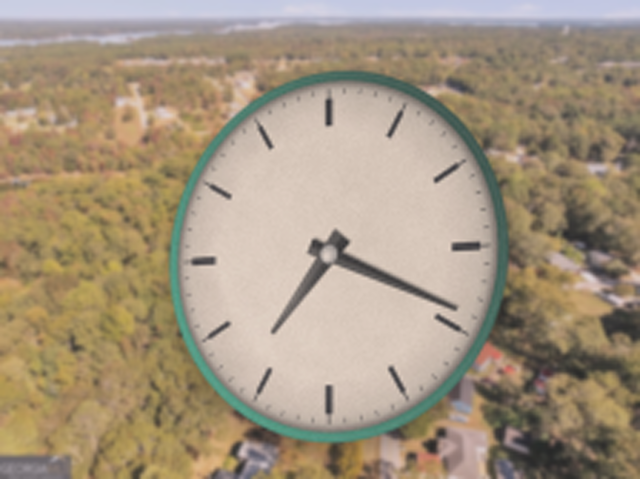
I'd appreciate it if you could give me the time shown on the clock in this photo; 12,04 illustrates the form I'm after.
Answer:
7,19
